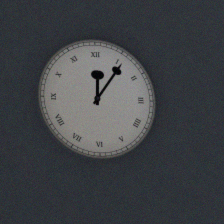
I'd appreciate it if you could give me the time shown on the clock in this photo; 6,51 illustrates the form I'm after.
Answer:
12,06
